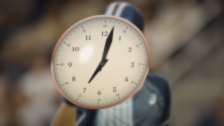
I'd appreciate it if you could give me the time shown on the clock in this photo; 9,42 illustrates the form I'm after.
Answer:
7,02
